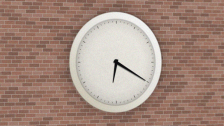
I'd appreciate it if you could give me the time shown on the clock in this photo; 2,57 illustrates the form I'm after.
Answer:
6,20
